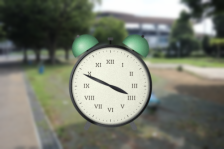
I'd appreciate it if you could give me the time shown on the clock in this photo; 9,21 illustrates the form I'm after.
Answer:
3,49
